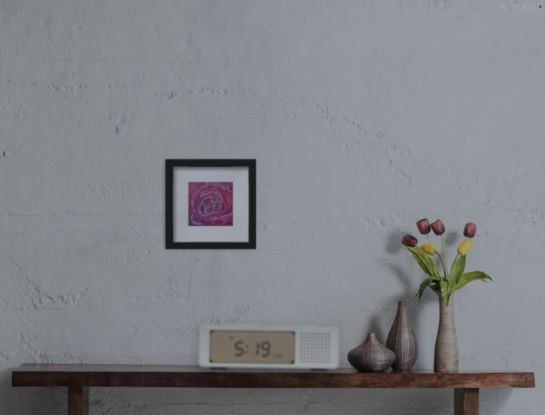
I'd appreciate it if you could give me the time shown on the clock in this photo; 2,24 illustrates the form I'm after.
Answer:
5,19
